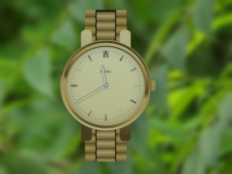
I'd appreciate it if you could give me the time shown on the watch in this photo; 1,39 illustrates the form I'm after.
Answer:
11,40
